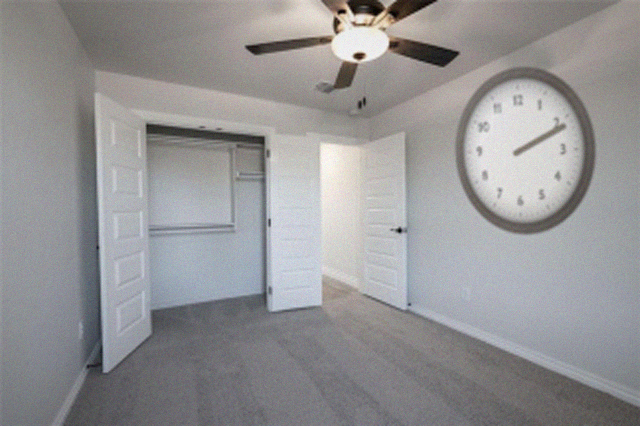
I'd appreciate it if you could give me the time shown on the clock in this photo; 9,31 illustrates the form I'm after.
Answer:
2,11
